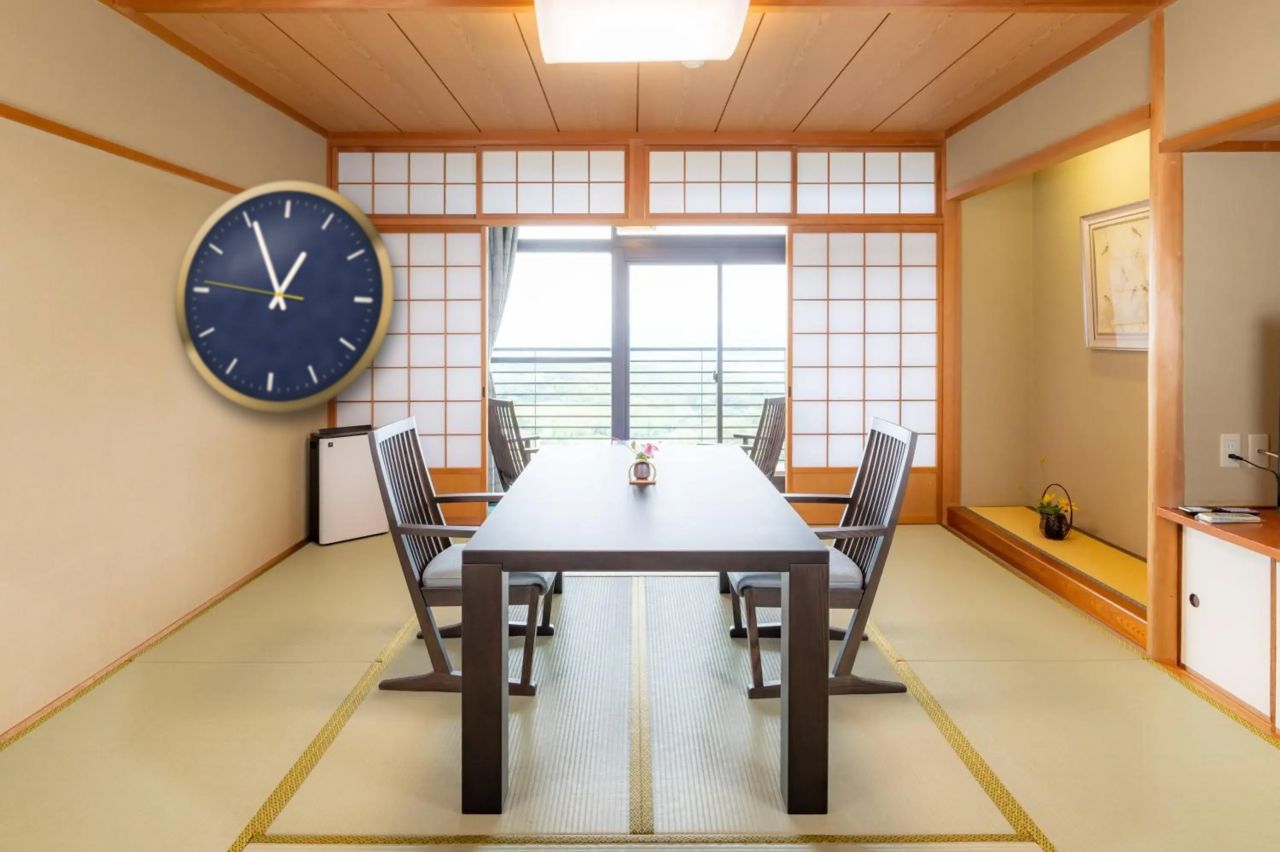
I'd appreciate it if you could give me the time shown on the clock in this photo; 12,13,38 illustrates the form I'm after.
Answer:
12,55,46
